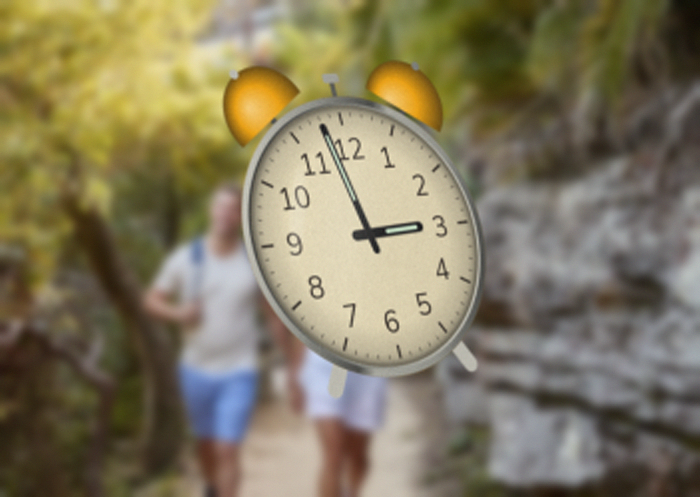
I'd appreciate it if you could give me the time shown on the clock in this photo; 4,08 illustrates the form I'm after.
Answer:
2,58
